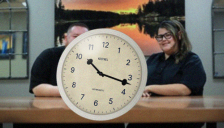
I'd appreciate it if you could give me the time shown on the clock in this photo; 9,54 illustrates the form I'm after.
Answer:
10,17
